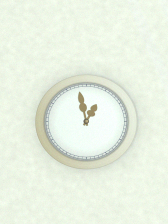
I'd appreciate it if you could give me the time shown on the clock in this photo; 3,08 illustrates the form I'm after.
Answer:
12,58
